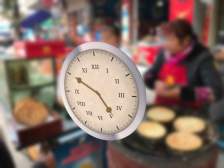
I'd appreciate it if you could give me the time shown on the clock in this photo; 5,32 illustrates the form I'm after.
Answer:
4,50
